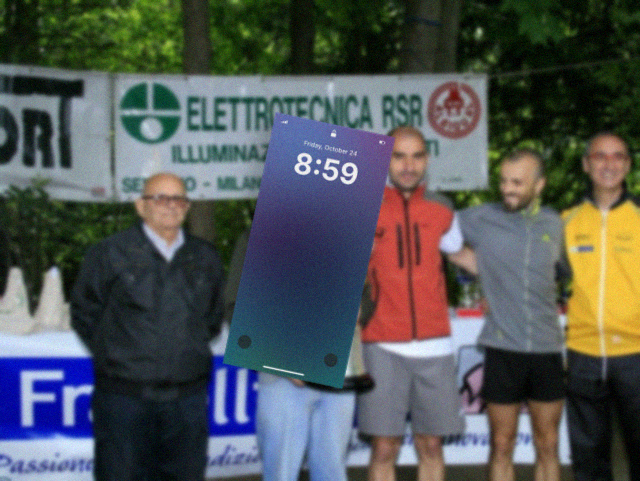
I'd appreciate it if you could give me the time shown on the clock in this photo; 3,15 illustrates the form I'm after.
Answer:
8,59
